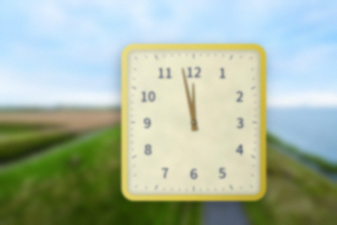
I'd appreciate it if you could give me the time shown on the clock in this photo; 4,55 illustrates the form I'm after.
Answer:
11,58
